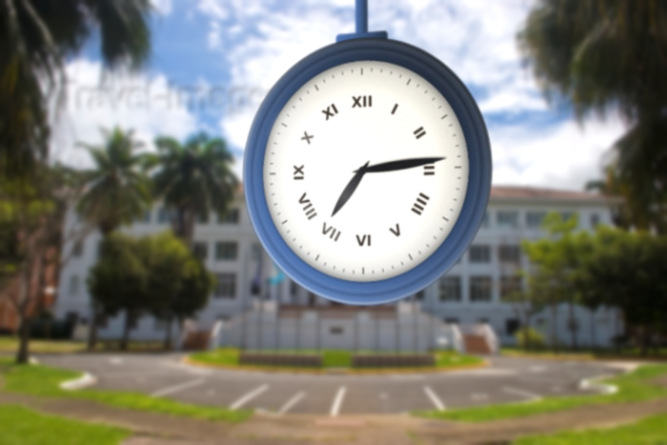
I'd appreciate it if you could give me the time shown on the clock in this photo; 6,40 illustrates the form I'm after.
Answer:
7,14
